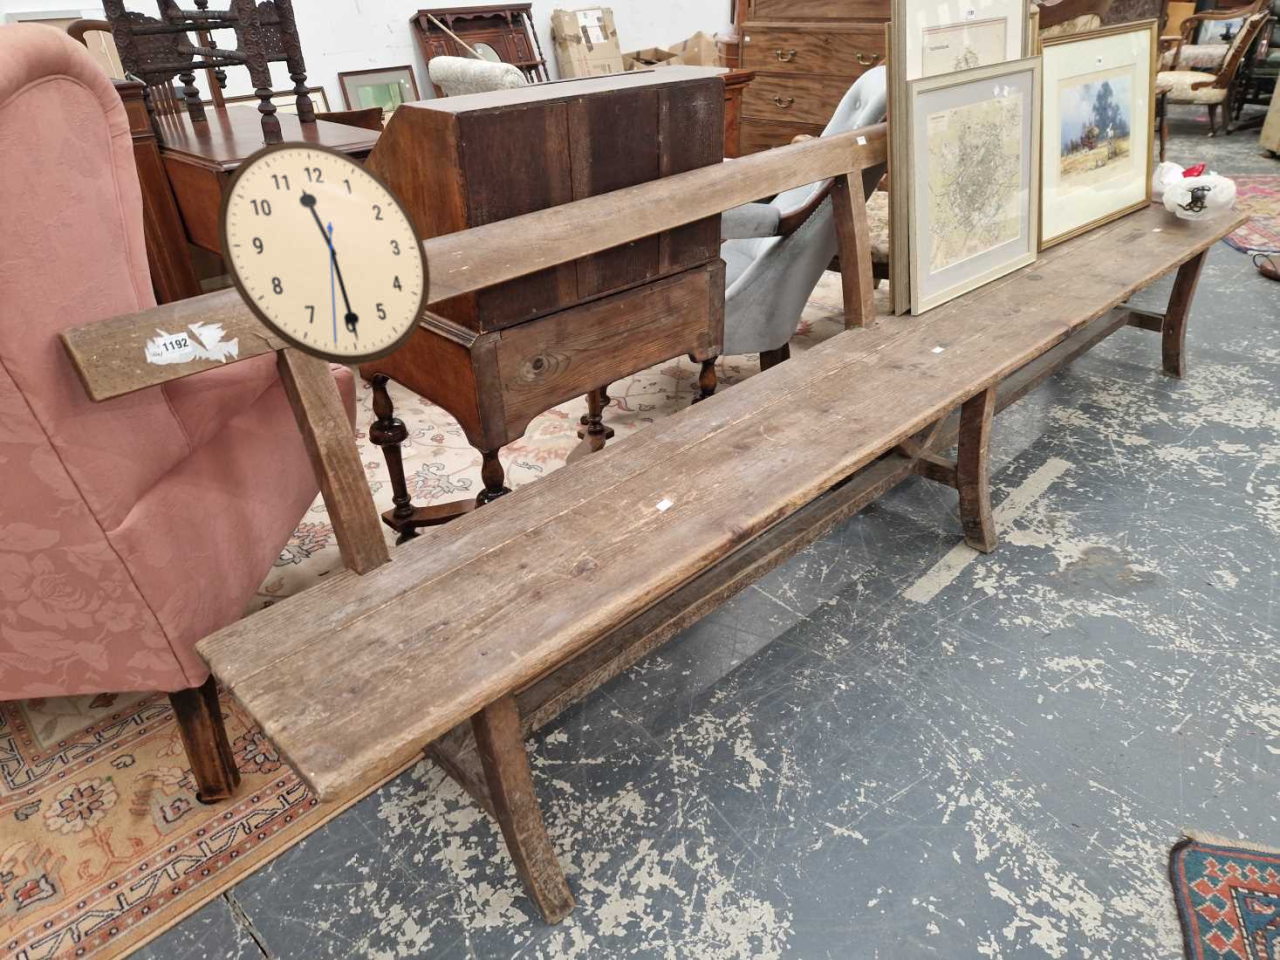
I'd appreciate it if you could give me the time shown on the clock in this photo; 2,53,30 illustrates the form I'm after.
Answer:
11,29,32
